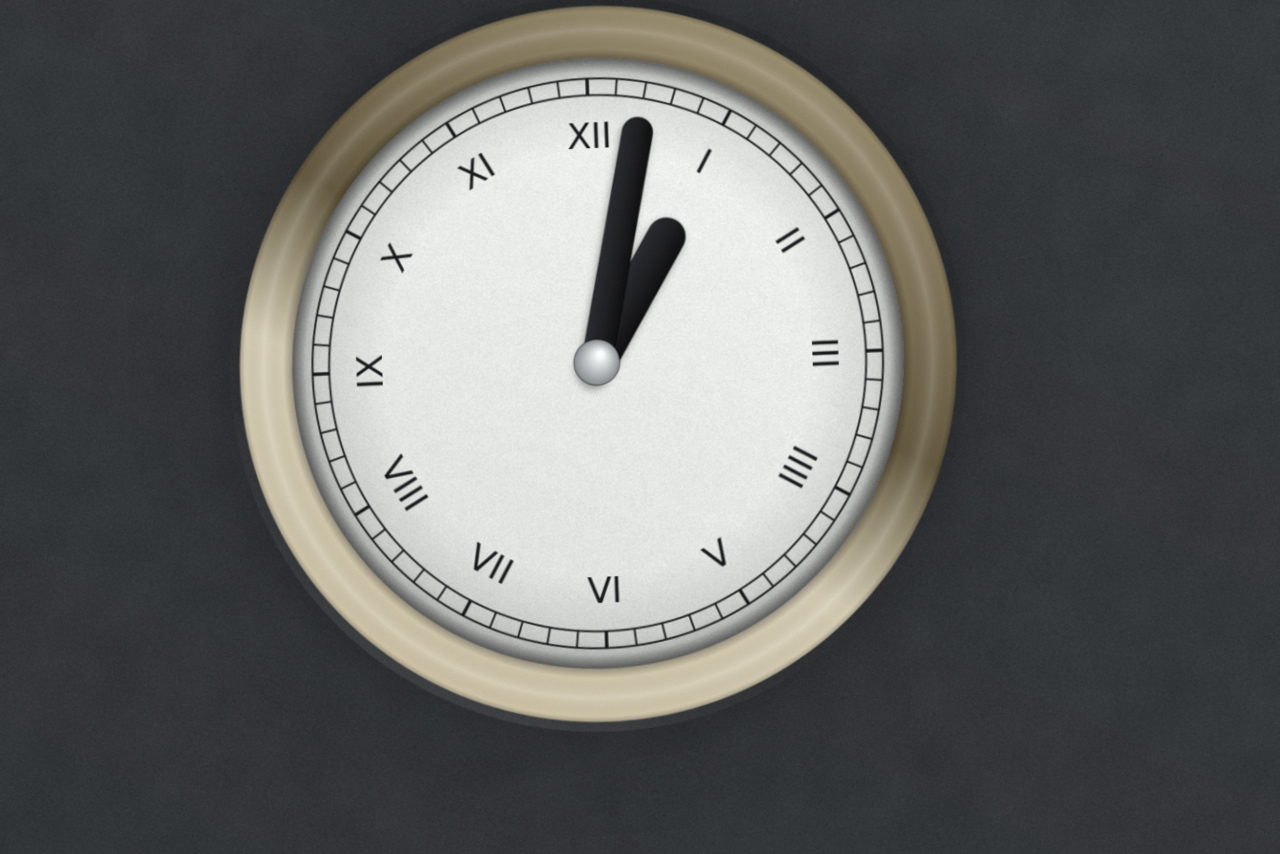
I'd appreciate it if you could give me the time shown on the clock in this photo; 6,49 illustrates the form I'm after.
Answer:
1,02
